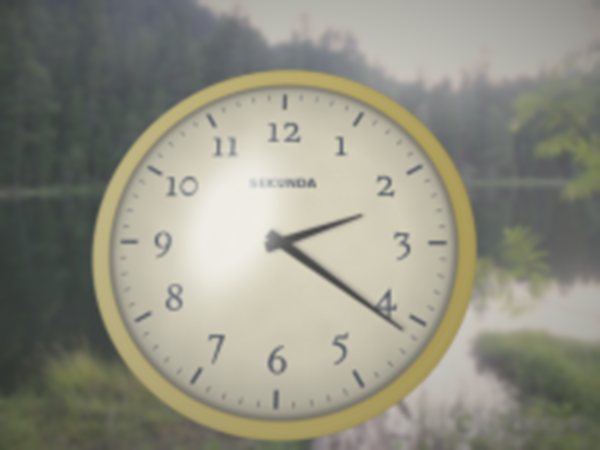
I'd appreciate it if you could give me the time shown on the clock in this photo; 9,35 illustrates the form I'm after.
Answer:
2,21
